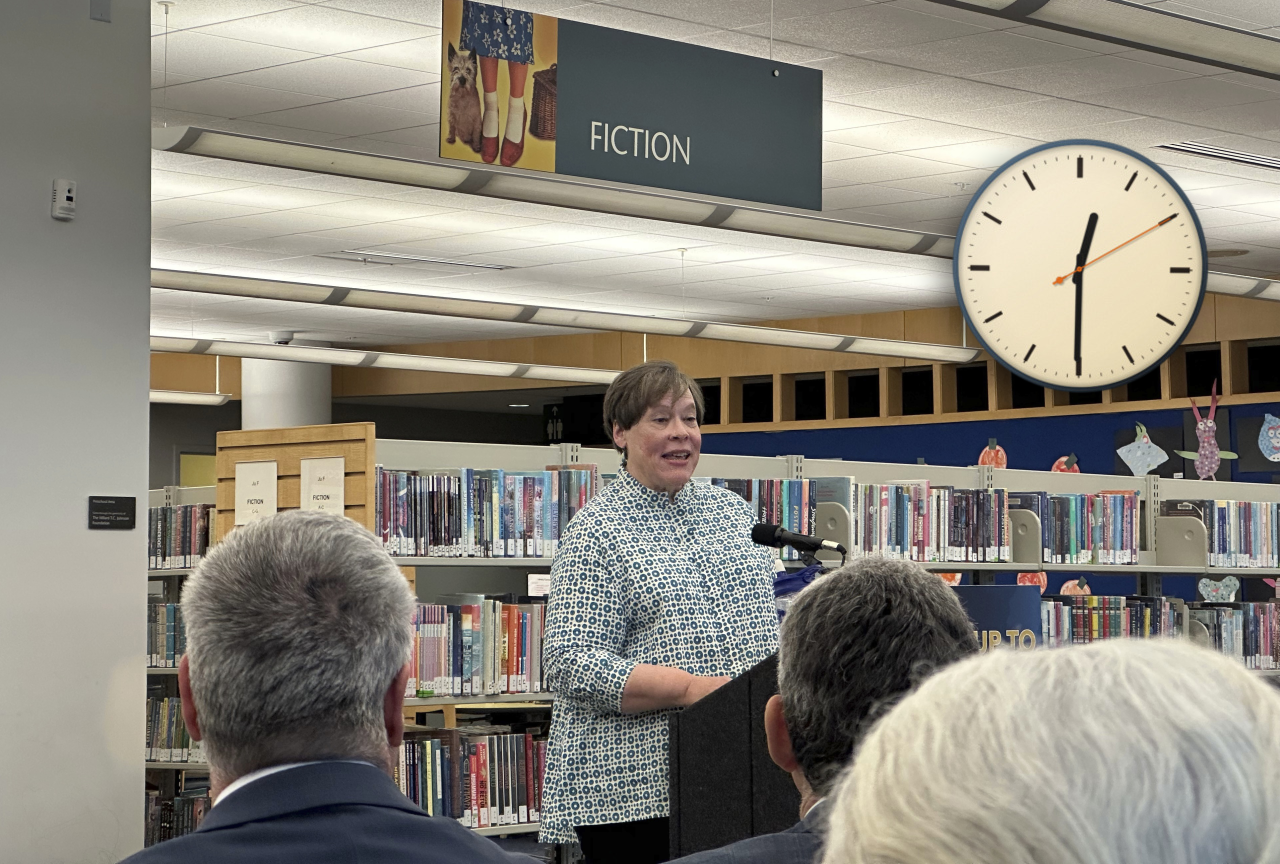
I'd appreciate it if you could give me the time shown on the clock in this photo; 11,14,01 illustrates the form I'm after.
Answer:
12,30,10
